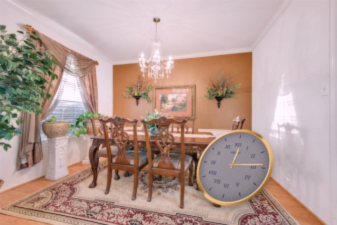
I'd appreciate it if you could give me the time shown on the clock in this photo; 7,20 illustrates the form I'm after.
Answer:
12,14
